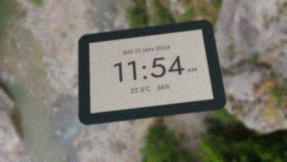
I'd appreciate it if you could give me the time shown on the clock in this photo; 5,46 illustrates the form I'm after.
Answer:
11,54
